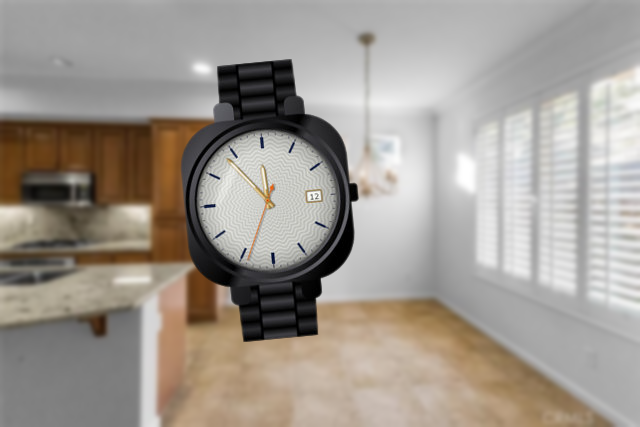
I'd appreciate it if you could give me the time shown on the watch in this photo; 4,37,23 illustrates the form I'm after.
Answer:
11,53,34
